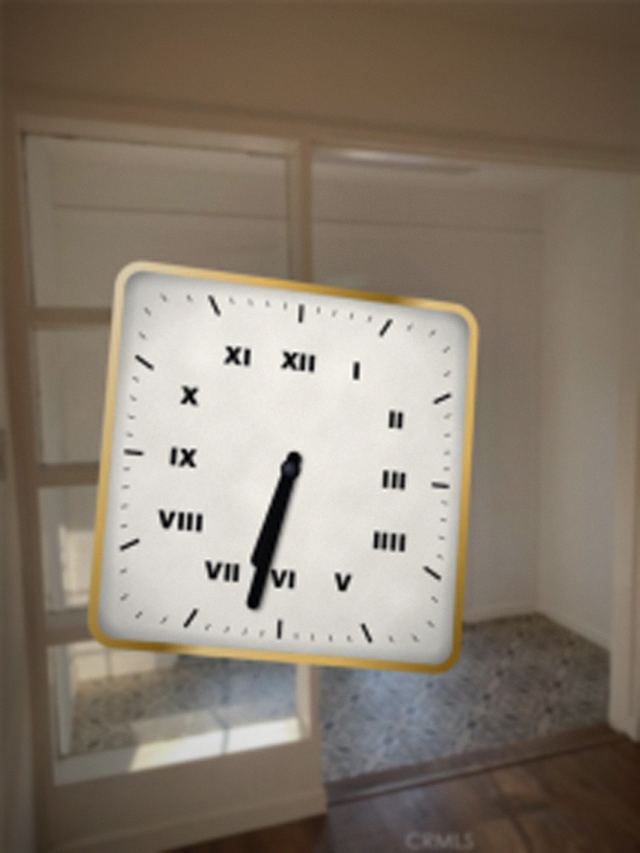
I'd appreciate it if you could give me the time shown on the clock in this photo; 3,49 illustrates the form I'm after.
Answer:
6,32
